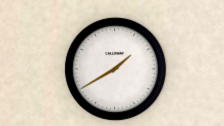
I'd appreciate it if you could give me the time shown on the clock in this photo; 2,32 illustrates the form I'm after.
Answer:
1,40
